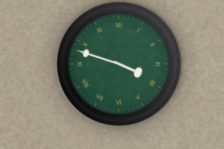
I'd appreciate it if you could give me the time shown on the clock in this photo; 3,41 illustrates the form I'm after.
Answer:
3,48
